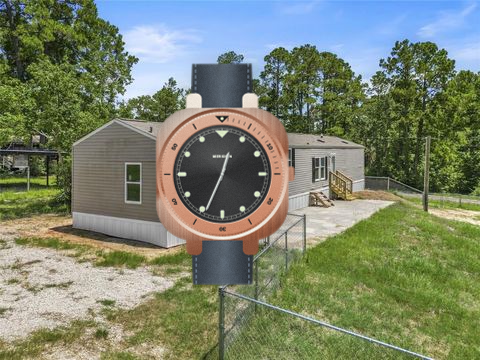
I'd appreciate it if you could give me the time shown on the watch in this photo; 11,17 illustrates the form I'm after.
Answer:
12,34
